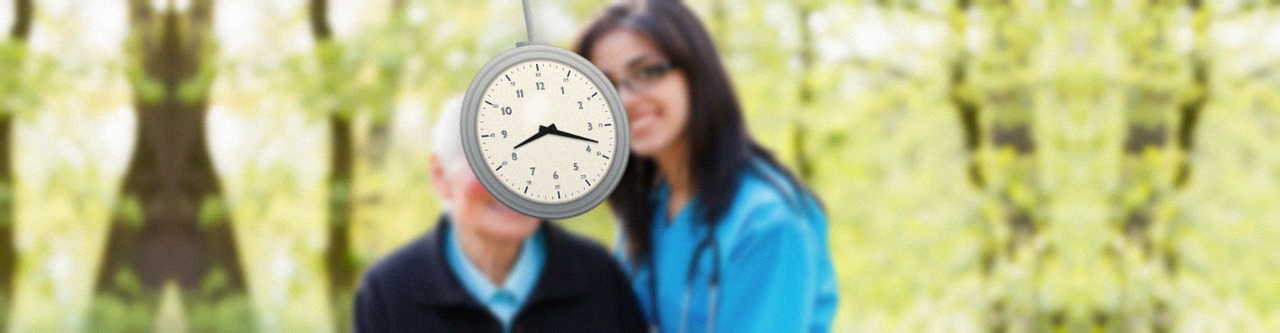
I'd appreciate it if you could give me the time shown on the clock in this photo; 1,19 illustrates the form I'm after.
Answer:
8,18
